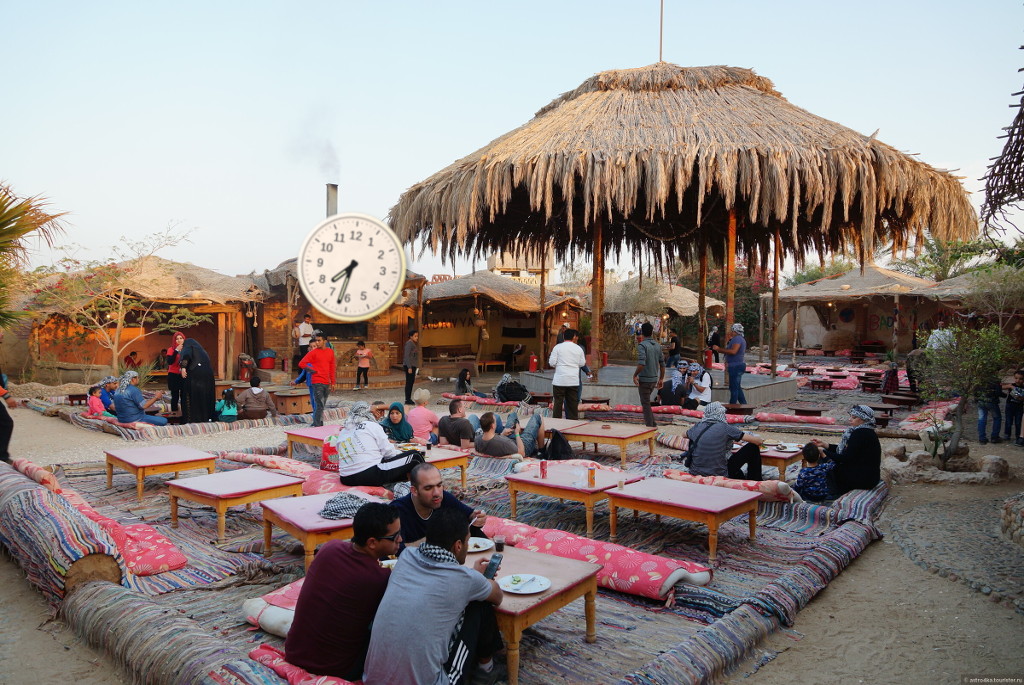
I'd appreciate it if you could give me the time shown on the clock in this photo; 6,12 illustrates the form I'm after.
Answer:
7,32
